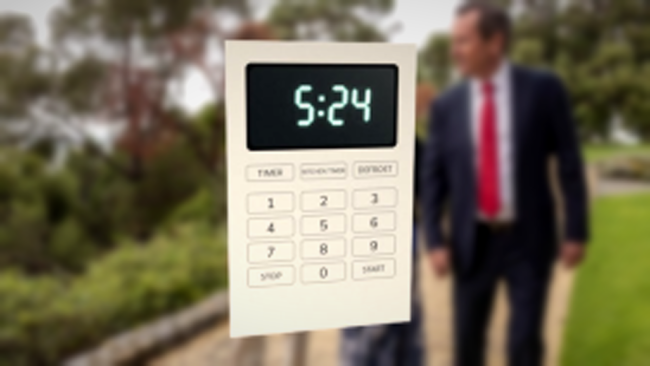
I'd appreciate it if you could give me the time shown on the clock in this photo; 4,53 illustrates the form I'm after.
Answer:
5,24
